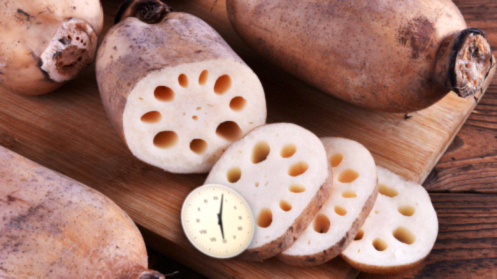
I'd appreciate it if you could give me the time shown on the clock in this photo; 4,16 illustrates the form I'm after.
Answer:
6,03
